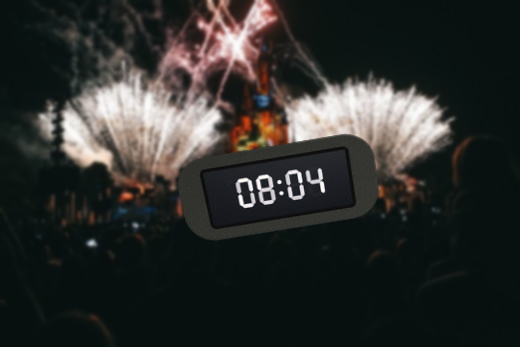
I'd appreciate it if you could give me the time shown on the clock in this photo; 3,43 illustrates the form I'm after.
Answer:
8,04
